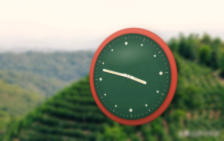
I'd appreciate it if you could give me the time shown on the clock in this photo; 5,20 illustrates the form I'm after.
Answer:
3,48
